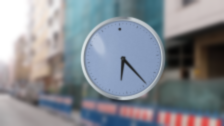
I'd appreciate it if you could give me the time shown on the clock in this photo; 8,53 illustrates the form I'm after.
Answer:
6,24
